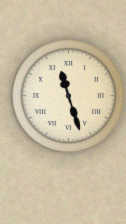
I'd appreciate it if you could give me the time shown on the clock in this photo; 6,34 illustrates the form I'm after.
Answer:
11,27
